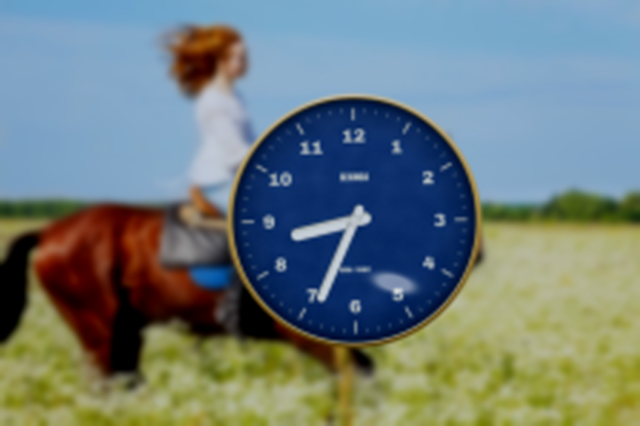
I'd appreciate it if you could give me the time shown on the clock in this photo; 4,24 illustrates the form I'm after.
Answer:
8,34
